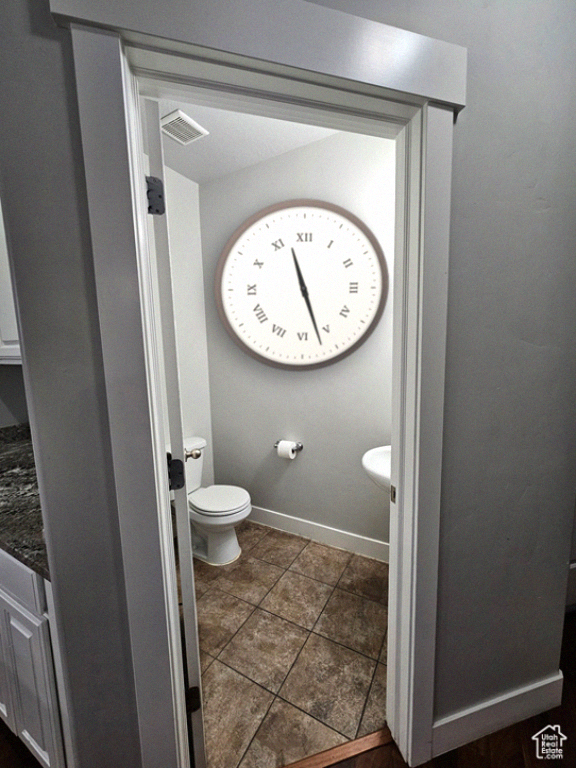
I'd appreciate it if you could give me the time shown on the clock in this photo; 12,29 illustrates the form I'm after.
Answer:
11,27
